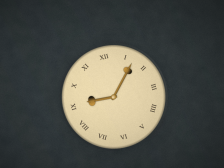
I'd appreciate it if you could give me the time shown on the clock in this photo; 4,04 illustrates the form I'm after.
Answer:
9,07
